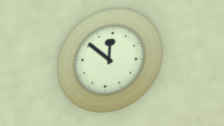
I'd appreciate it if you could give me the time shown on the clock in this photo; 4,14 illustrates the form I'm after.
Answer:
11,51
